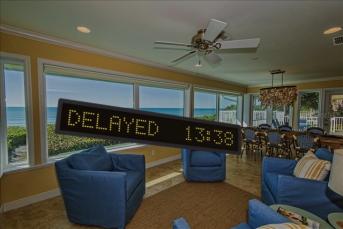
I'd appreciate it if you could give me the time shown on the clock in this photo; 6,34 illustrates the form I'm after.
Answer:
13,38
